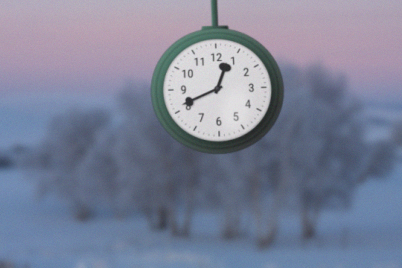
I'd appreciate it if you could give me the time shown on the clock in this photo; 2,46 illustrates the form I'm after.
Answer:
12,41
